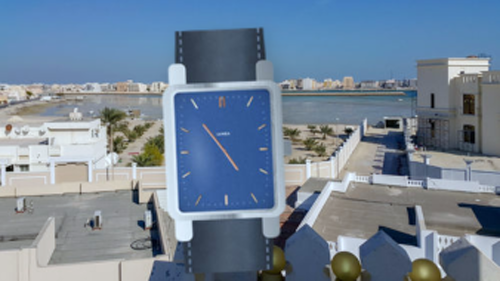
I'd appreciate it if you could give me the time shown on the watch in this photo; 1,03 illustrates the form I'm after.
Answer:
4,54
